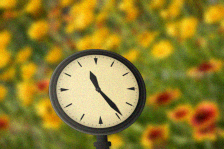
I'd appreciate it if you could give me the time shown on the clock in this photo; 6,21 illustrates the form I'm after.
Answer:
11,24
